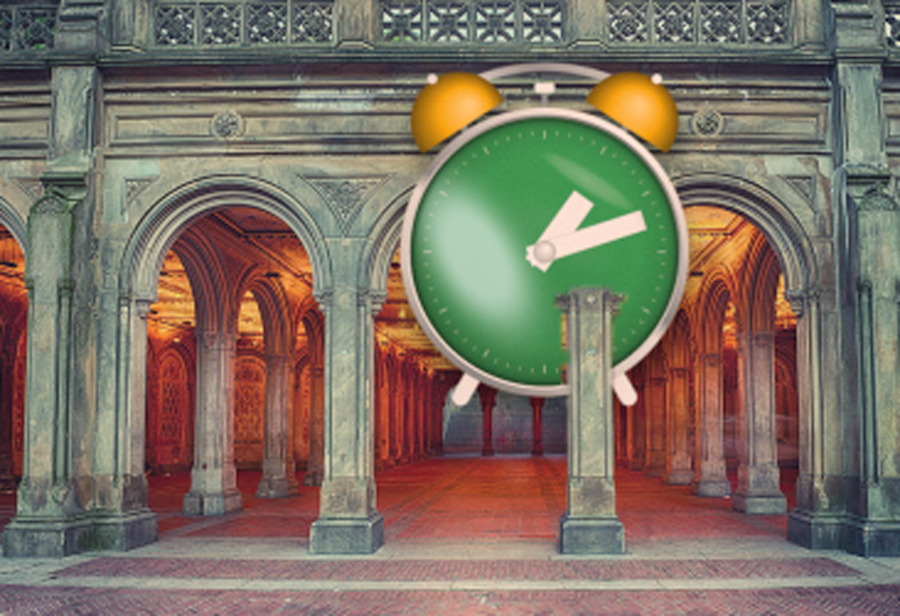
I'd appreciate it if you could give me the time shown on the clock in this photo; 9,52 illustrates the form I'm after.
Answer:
1,12
